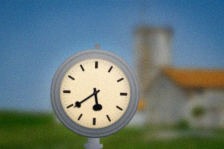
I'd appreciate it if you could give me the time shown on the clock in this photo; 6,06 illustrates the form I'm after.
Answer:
5,39
